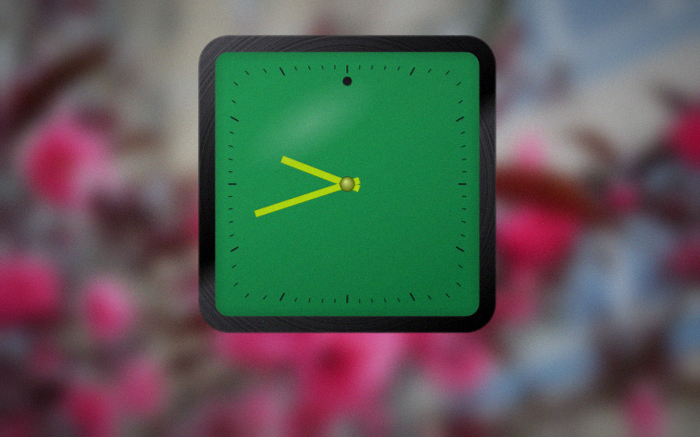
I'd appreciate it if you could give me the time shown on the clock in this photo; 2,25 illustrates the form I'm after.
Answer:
9,42
